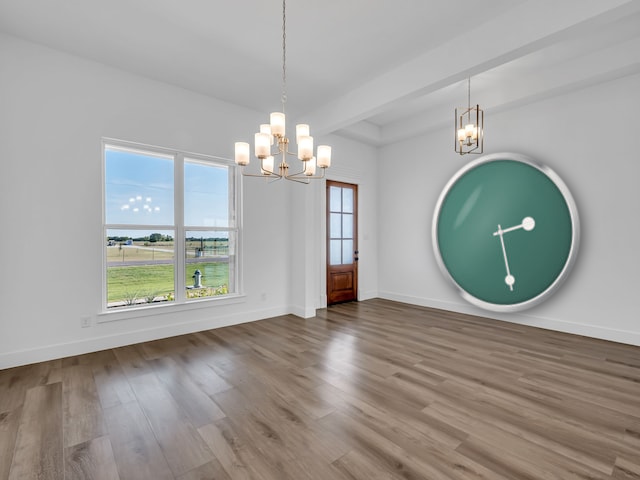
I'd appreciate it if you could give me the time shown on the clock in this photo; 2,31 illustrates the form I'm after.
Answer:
2,28
